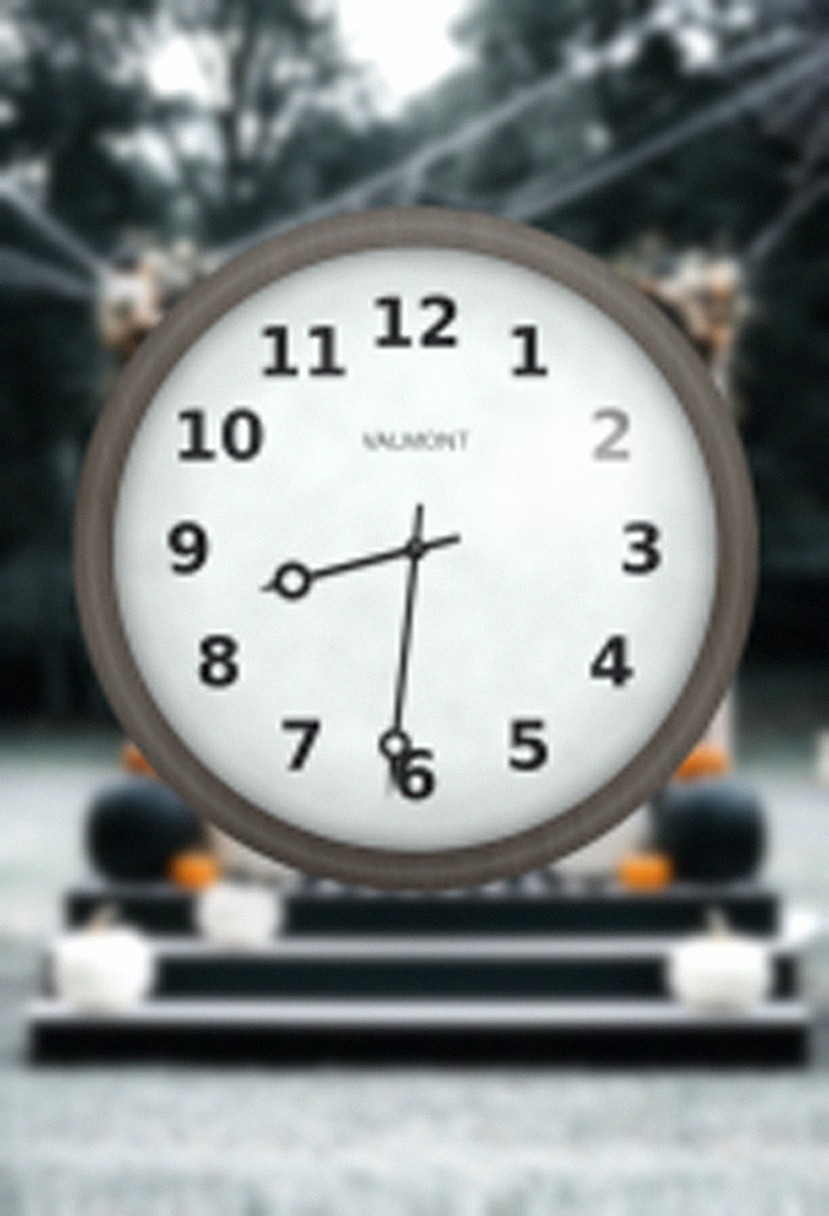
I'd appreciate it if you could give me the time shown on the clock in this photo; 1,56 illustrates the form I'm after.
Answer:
8,31
